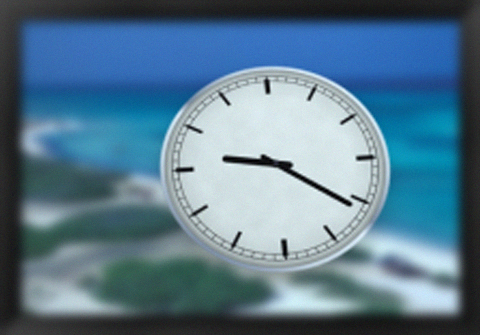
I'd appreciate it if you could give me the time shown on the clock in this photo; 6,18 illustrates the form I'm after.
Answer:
9,21
